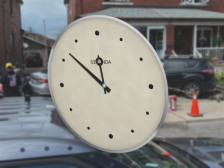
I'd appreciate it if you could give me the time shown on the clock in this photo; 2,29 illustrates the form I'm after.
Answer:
11,52
